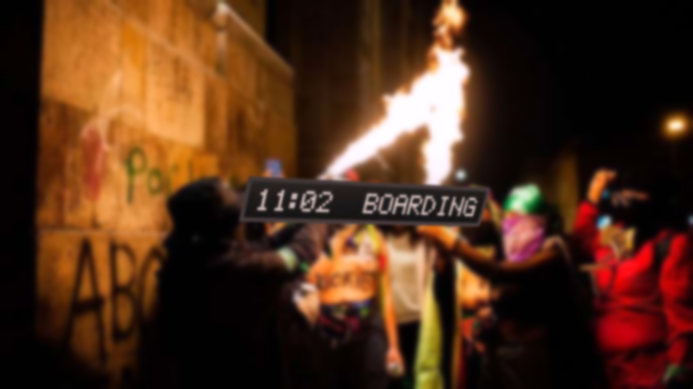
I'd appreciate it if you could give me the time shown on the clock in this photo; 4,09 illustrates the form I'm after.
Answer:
11,02
